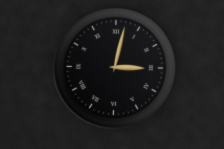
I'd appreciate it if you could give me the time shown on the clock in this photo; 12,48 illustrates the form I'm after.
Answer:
3,02
